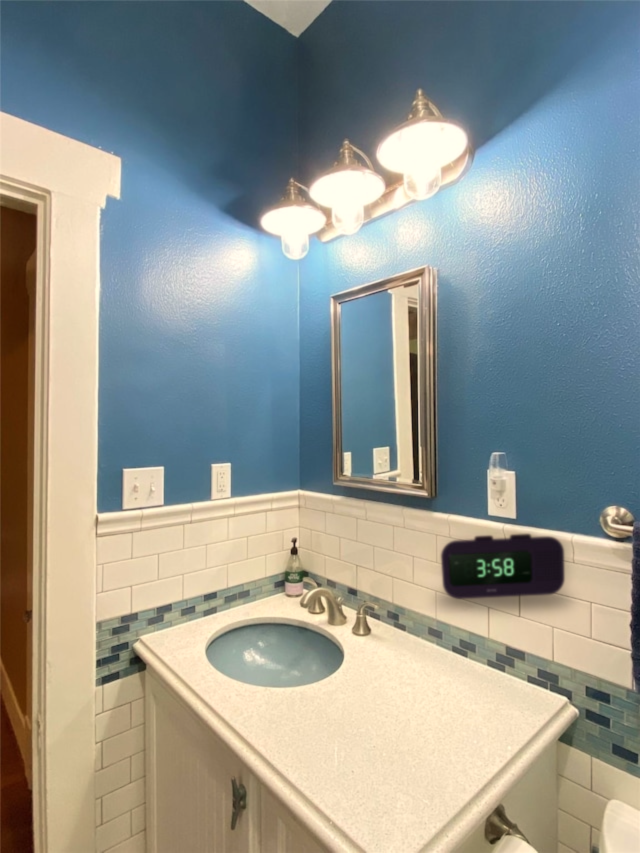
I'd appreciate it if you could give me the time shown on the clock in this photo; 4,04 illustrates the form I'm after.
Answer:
3,58
